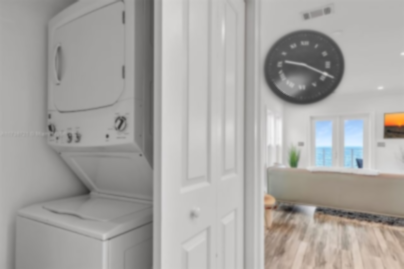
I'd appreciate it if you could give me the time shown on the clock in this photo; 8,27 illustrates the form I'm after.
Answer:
9,19
